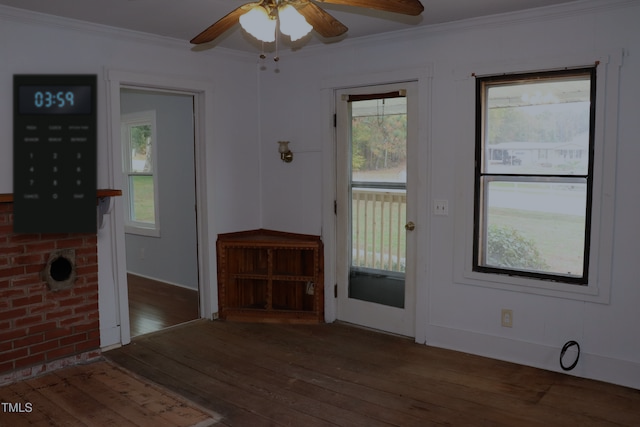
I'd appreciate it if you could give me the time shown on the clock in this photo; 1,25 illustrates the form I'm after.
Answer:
3,59
